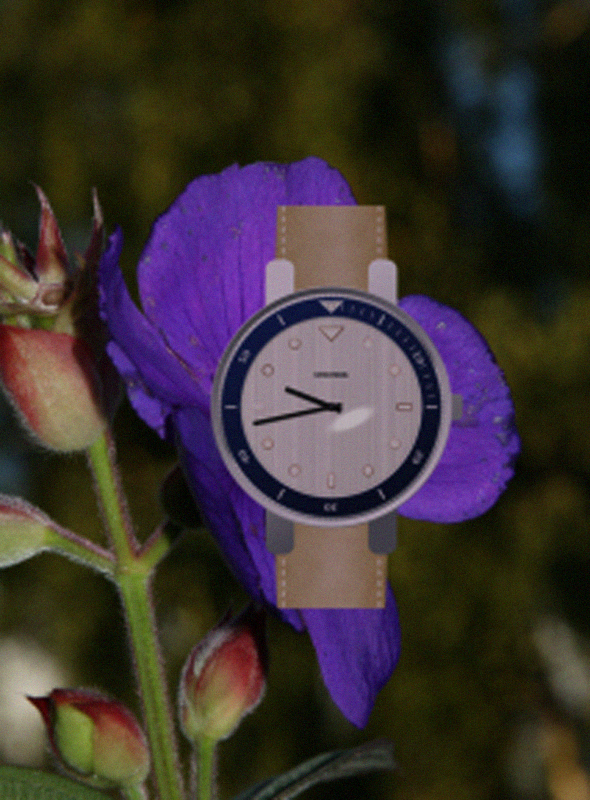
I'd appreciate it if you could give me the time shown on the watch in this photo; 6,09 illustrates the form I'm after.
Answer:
9,43
